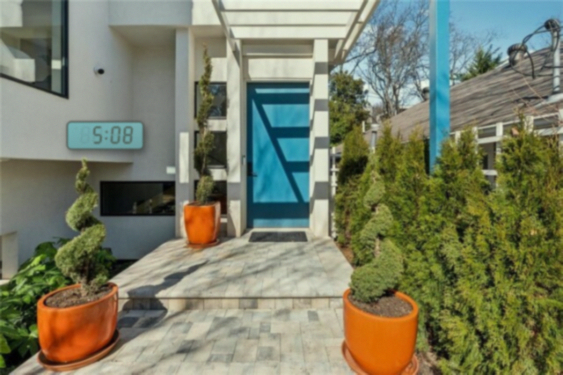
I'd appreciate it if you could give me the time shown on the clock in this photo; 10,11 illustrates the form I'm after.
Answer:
5,08
